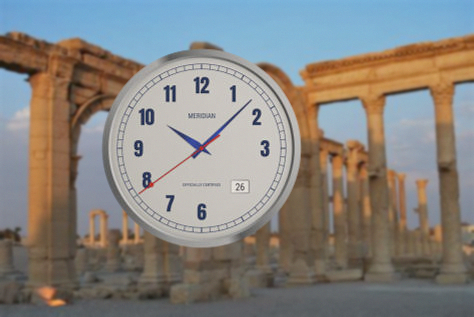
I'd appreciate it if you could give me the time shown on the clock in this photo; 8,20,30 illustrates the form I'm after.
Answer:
10,07,39
